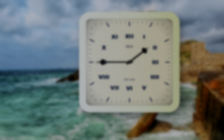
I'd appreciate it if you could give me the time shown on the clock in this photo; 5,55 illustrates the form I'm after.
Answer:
1,45
